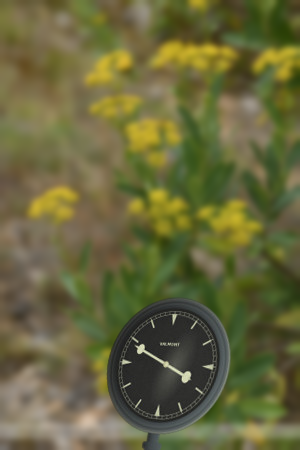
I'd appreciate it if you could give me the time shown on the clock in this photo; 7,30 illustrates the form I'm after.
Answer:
3,49
